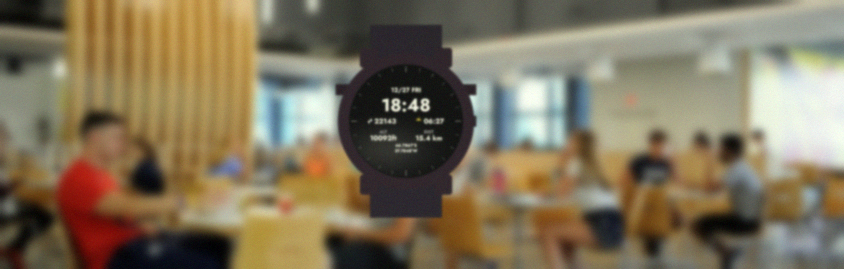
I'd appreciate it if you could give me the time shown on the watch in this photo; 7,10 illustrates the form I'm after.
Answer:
18,48
